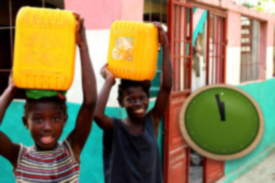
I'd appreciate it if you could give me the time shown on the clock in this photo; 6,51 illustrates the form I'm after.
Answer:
11,58
